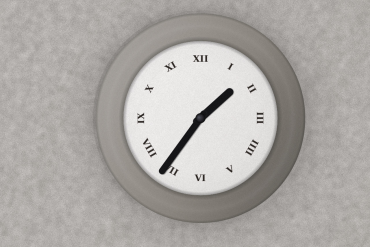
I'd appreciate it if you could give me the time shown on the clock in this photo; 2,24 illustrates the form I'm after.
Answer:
1,36
